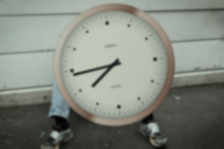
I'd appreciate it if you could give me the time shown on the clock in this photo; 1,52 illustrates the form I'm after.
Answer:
7,44
